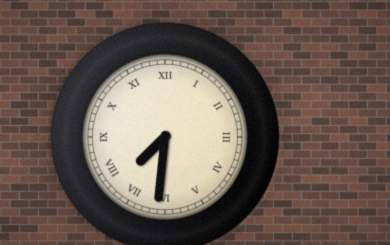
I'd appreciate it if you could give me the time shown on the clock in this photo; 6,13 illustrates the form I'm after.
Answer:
7,31
